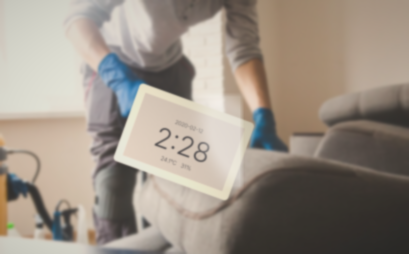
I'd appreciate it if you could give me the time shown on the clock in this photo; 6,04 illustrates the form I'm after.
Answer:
2,28
